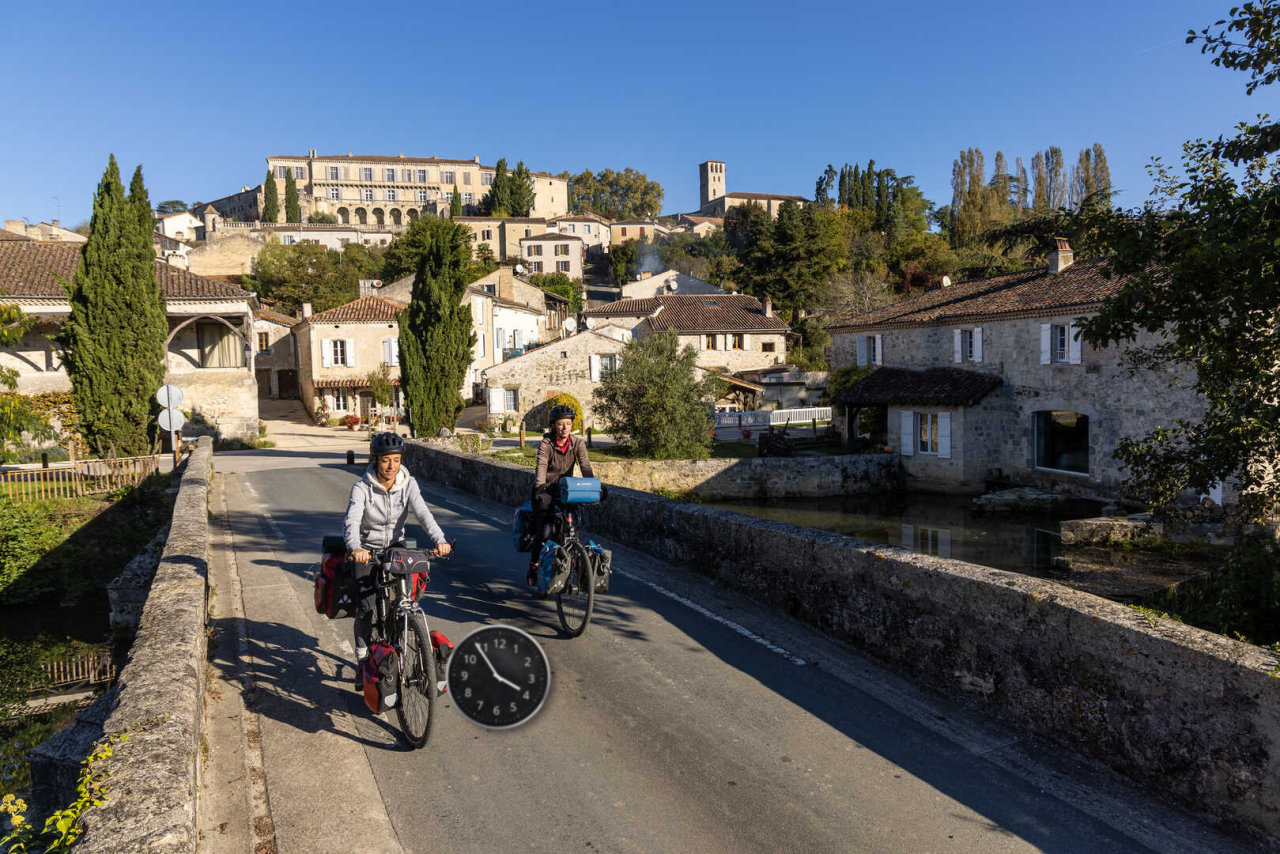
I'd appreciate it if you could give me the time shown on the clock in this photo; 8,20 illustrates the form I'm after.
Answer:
3,54
